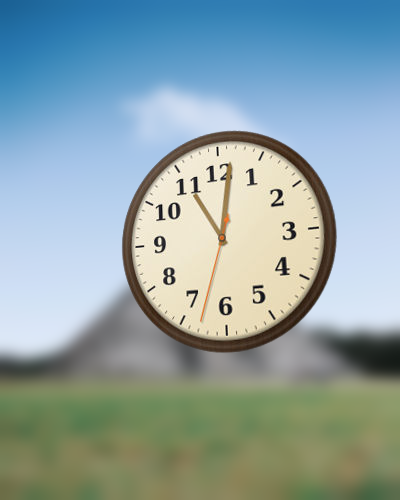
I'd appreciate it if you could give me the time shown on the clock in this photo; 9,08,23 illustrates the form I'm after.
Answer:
11,01,33
